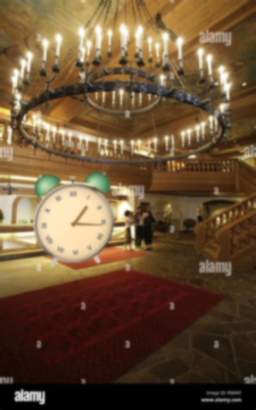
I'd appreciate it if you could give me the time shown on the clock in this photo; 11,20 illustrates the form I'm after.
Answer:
1,16
